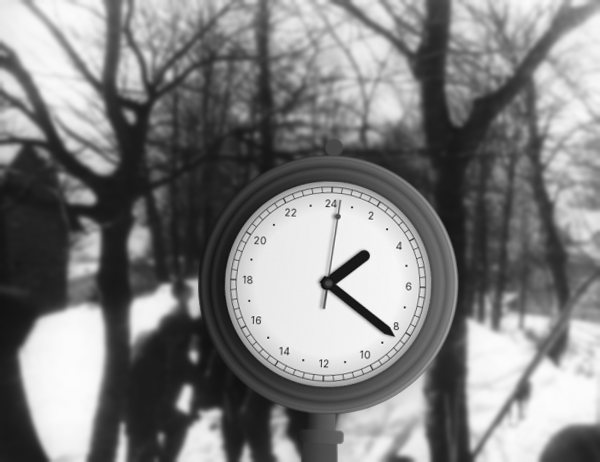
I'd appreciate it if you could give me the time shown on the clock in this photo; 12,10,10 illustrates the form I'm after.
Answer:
3,21,01
